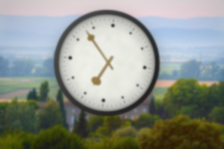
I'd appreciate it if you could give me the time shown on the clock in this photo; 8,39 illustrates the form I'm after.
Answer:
6,53
